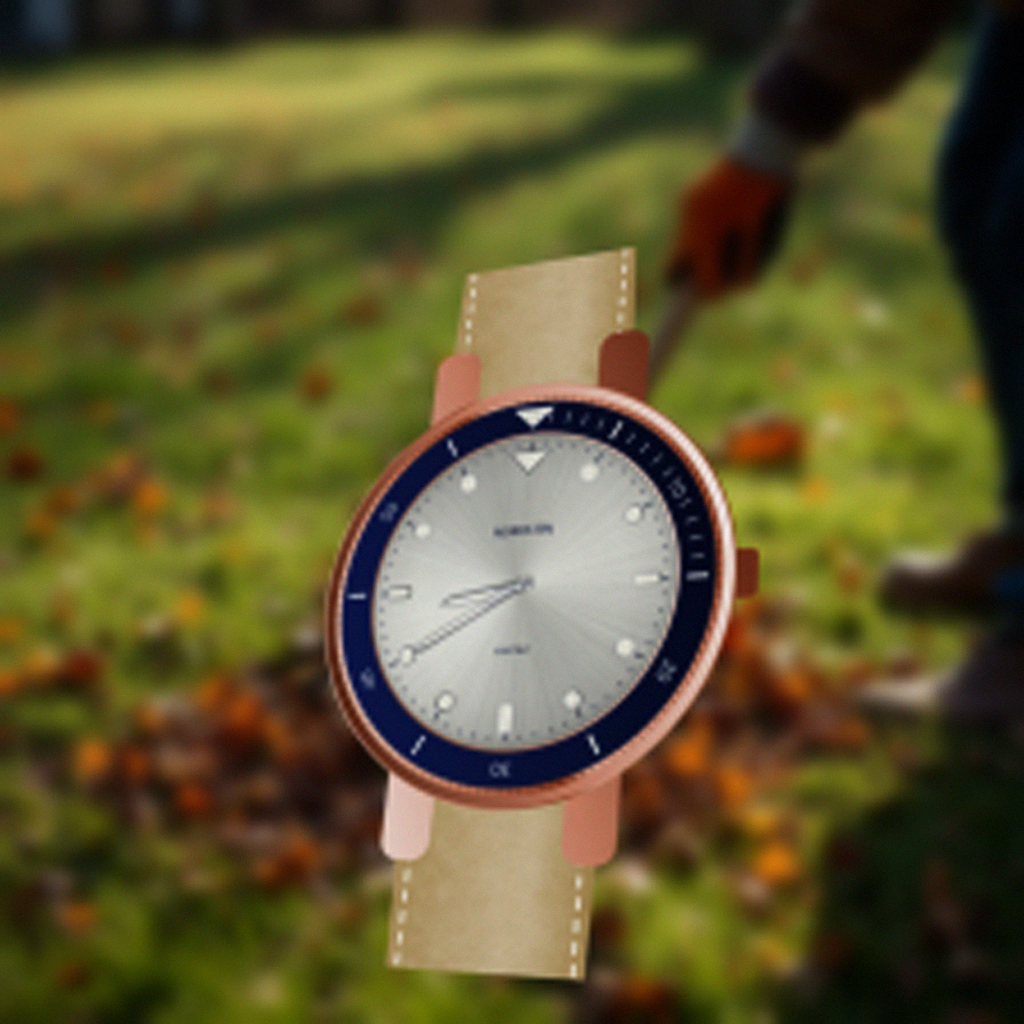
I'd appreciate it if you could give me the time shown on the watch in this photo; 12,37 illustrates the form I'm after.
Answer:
8,40
